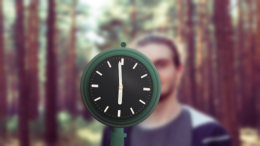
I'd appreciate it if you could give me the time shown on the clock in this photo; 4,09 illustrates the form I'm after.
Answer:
5,59
